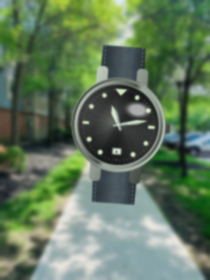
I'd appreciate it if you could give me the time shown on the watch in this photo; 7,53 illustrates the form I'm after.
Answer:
11,13
